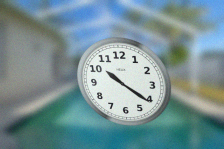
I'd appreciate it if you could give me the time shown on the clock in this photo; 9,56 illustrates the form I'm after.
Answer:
10,21
